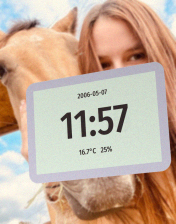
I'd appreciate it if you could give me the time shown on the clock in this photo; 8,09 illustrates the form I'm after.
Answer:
11,57
